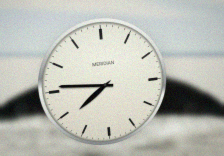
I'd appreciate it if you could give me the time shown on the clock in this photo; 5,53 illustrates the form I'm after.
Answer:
7,46
